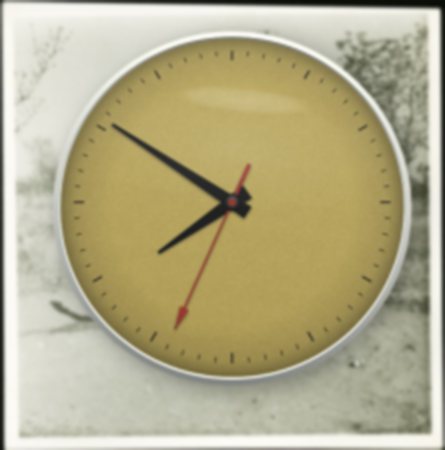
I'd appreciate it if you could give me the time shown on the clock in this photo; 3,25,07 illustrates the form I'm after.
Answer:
7,50,34
